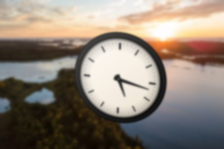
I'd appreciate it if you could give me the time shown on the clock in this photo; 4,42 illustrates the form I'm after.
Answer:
5,17
